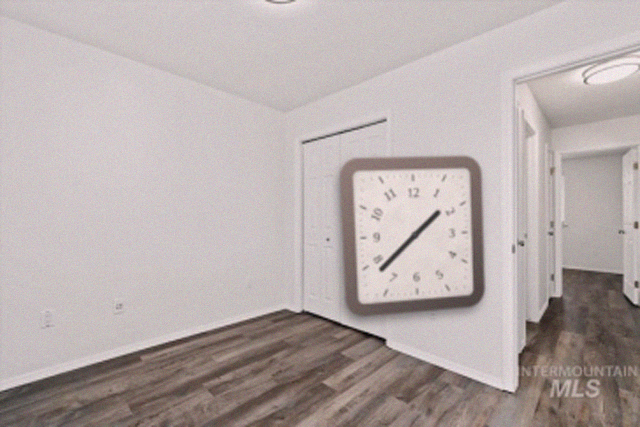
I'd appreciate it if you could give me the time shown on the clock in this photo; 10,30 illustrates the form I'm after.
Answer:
1,38
